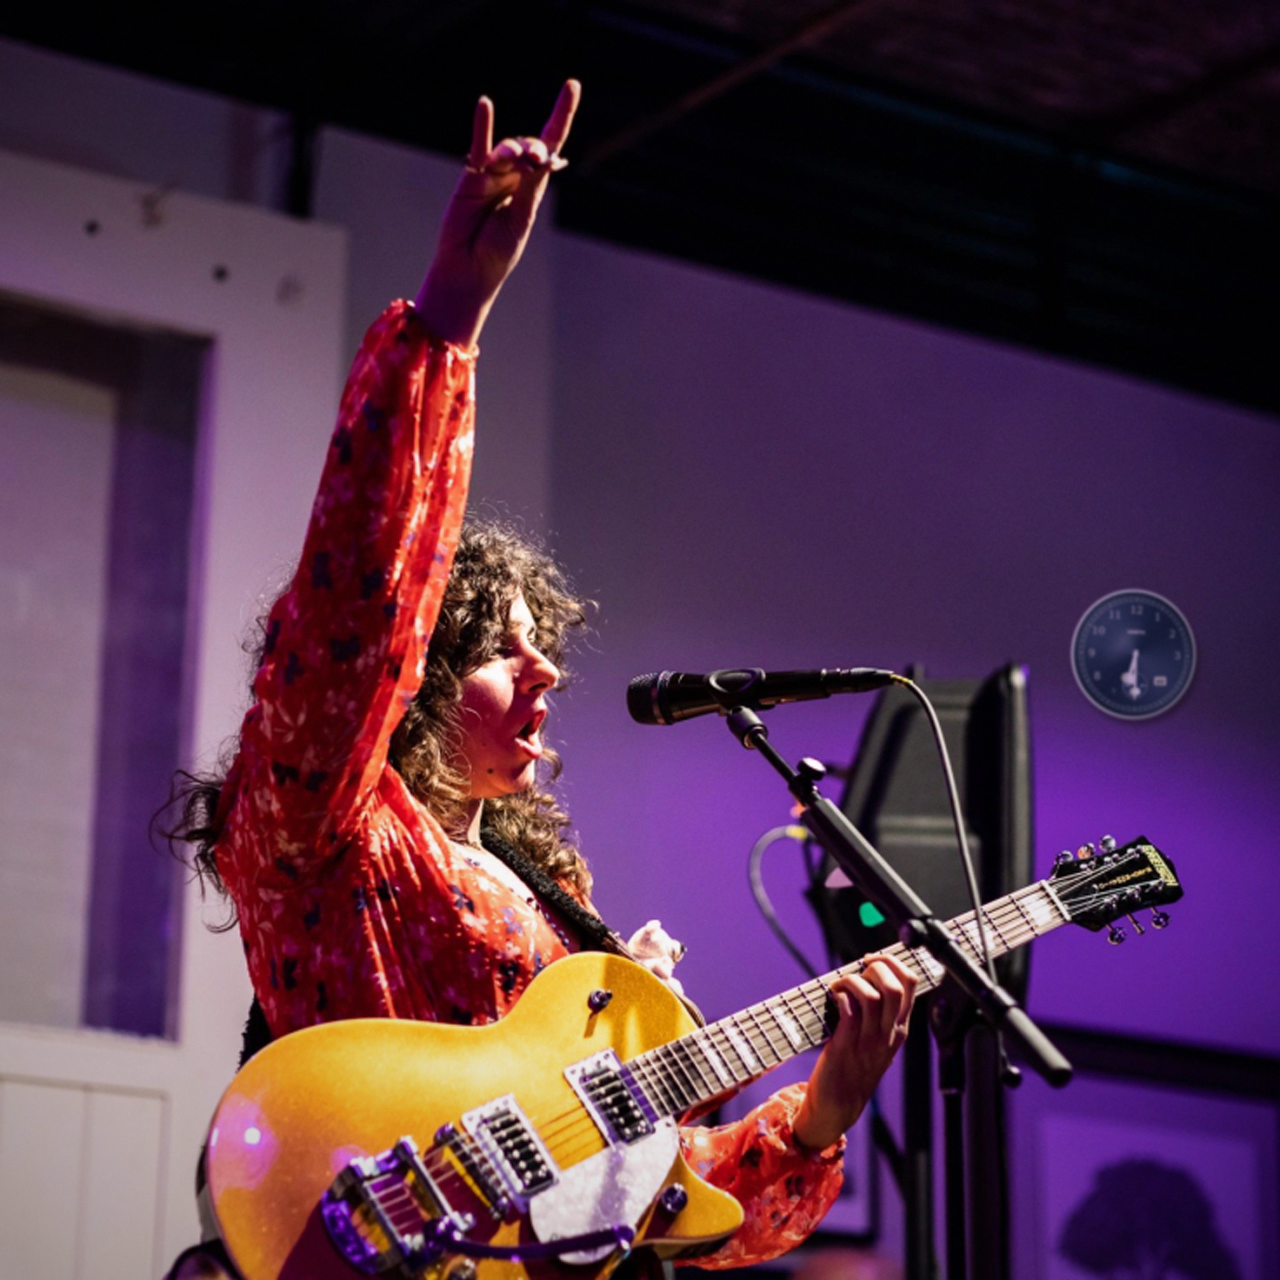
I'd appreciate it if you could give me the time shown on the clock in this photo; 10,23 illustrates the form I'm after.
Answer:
6,30
